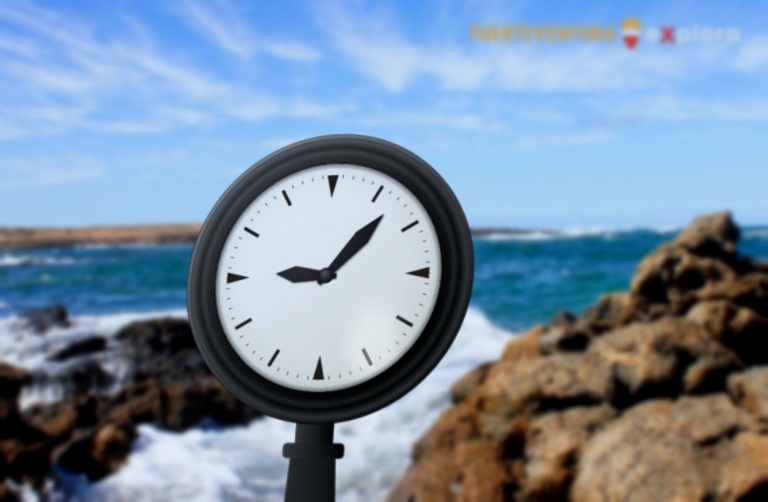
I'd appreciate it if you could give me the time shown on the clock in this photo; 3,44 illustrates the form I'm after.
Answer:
9,07
